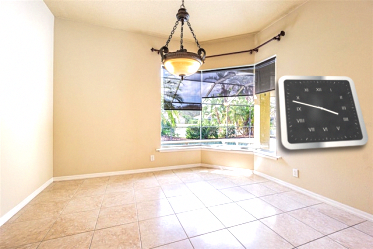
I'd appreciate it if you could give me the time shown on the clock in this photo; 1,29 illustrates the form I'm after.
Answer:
3,48
